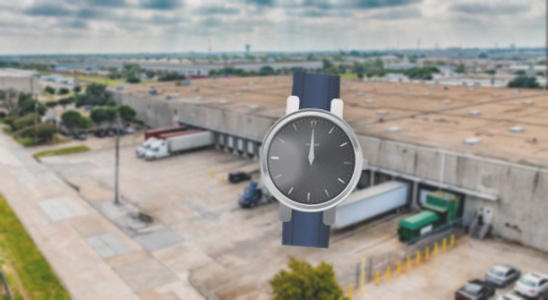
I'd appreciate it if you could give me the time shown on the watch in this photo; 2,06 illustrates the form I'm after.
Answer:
12,00
